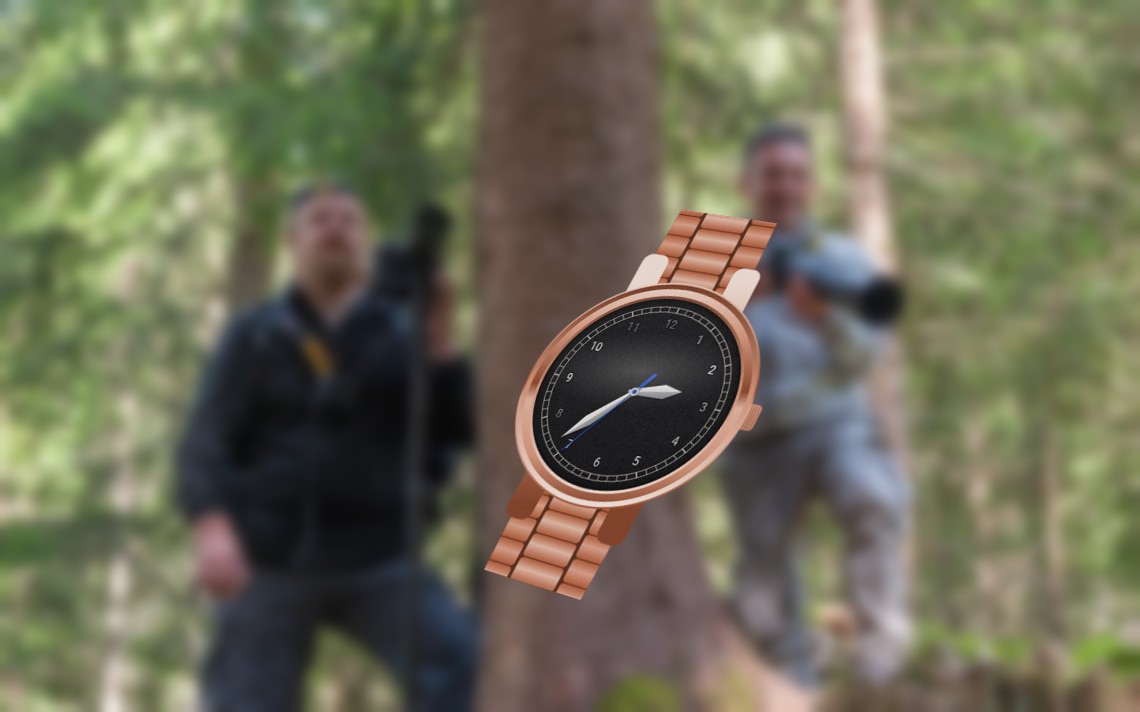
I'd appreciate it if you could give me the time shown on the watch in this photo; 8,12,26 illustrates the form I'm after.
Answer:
2,36,35
